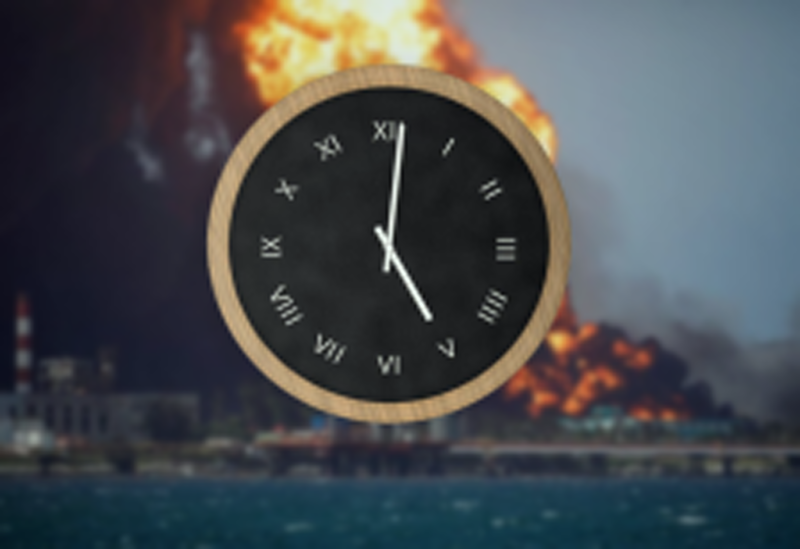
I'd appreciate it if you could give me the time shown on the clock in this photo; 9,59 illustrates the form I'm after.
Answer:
5,01
